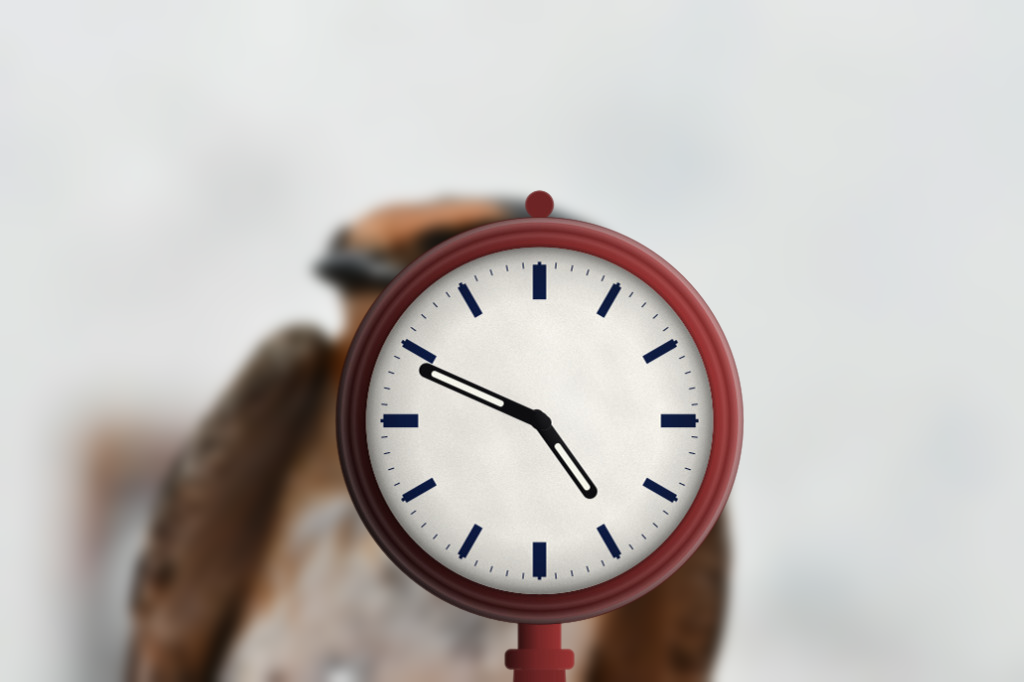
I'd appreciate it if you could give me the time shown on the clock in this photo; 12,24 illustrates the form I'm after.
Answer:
4,49
